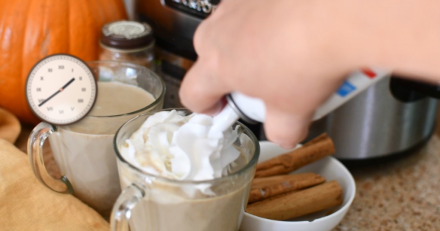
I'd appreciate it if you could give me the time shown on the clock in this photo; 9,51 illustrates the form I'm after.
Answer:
1,39
